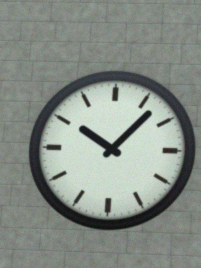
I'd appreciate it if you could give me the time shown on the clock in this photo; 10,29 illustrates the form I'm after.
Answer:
10,07
